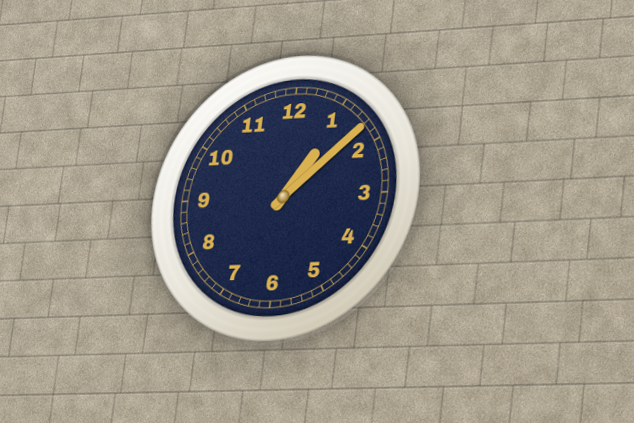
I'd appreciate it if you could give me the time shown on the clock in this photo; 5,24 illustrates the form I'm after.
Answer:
1,08
